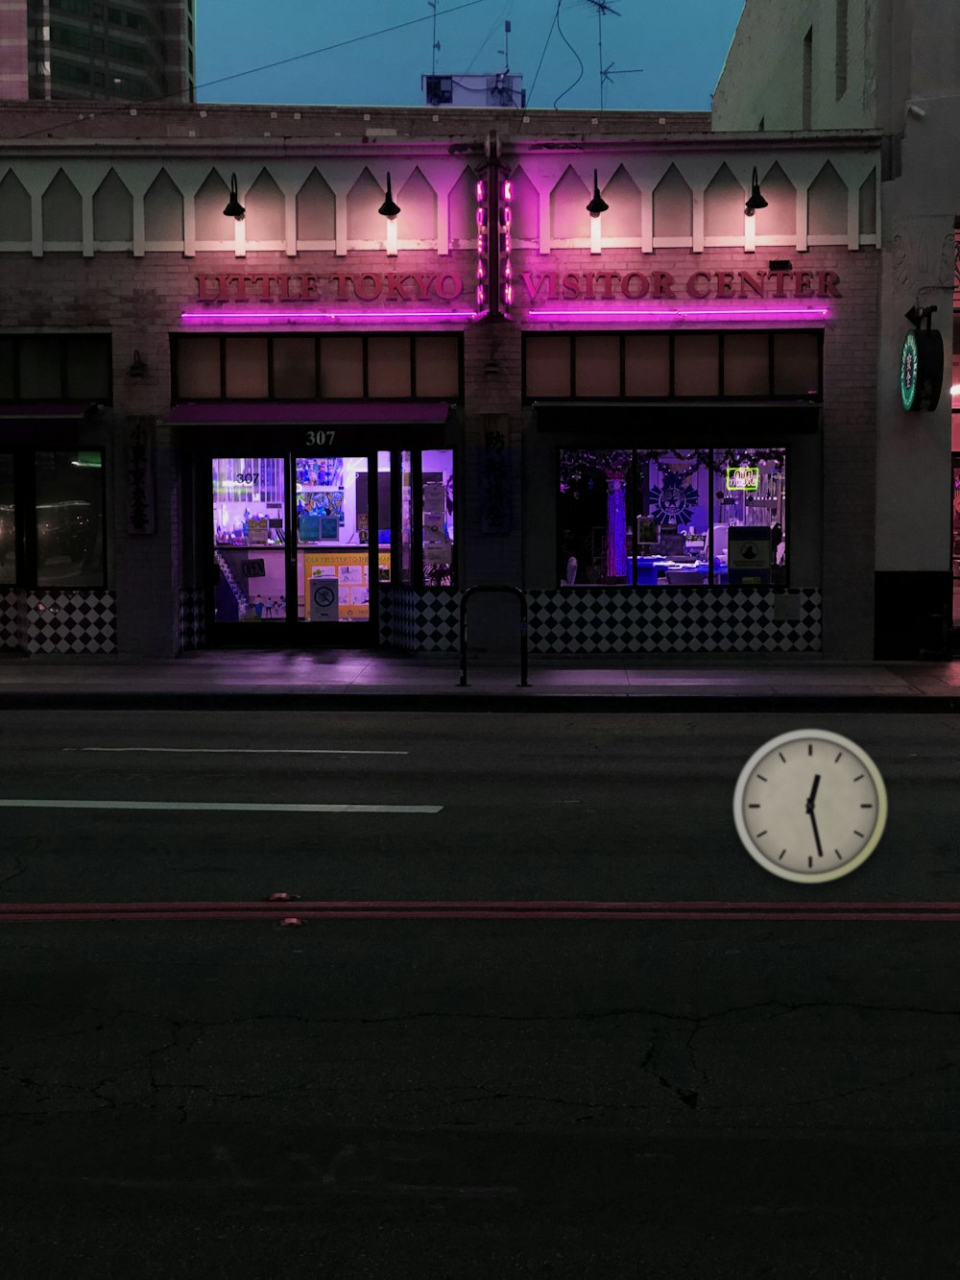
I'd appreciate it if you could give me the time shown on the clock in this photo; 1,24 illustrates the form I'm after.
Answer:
12,28
